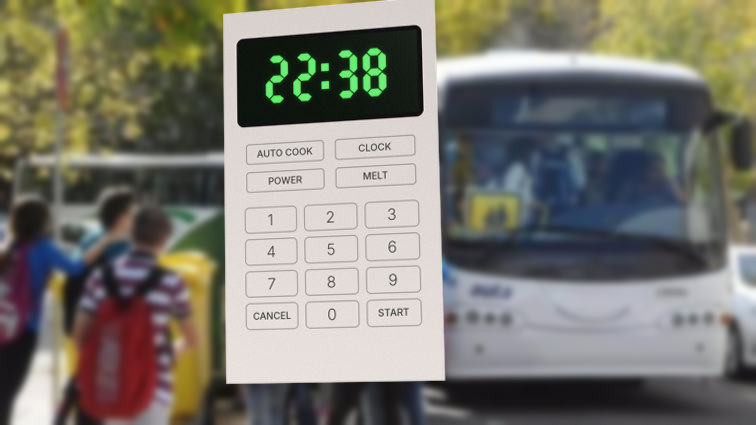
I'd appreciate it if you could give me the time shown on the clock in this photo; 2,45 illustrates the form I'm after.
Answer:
22,38
